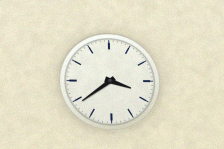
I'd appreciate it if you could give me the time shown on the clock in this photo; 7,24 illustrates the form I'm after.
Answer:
3,39
